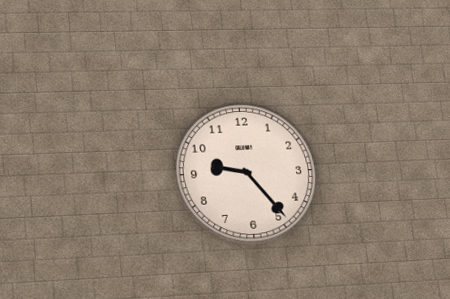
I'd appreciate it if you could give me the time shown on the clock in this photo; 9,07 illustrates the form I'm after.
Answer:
9,24
